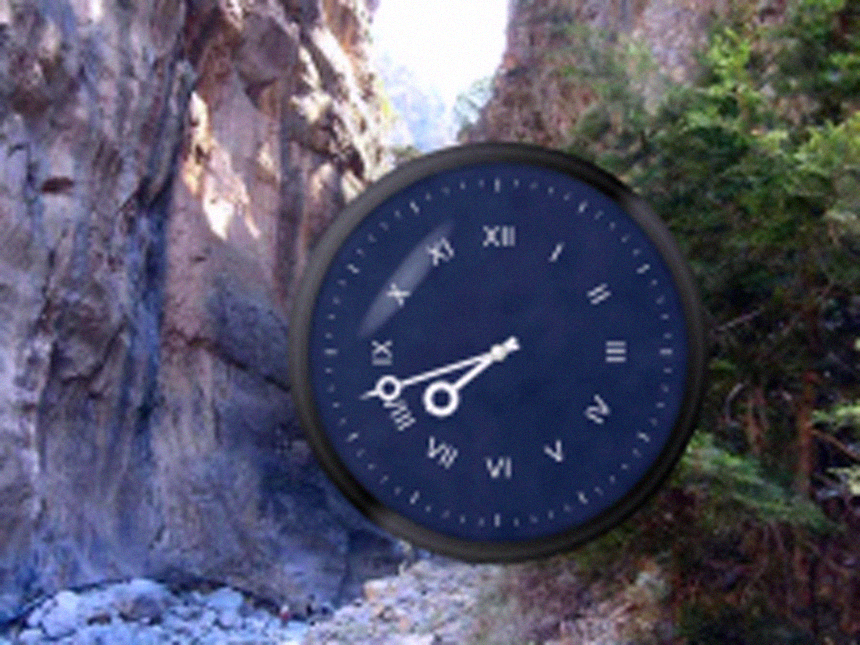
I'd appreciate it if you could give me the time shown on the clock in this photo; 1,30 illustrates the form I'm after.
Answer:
7,42
